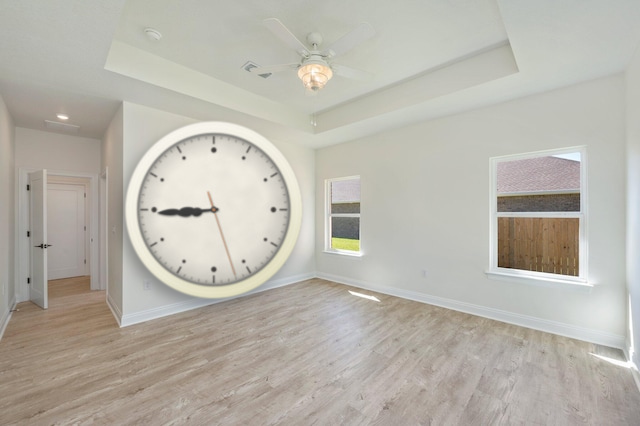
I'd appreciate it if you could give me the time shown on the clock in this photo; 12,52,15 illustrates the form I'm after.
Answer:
8,44,27
